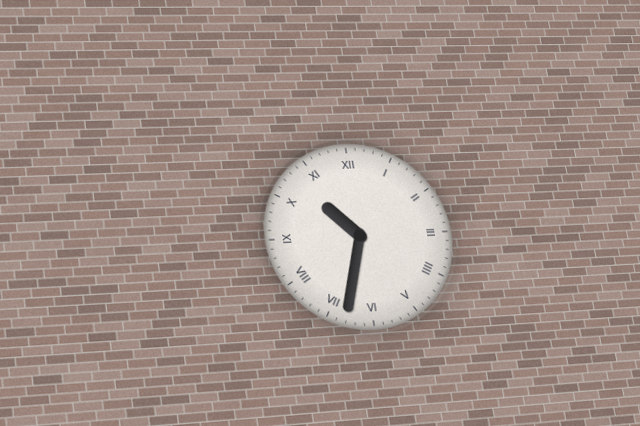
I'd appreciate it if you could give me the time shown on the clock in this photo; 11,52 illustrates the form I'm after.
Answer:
10,33
